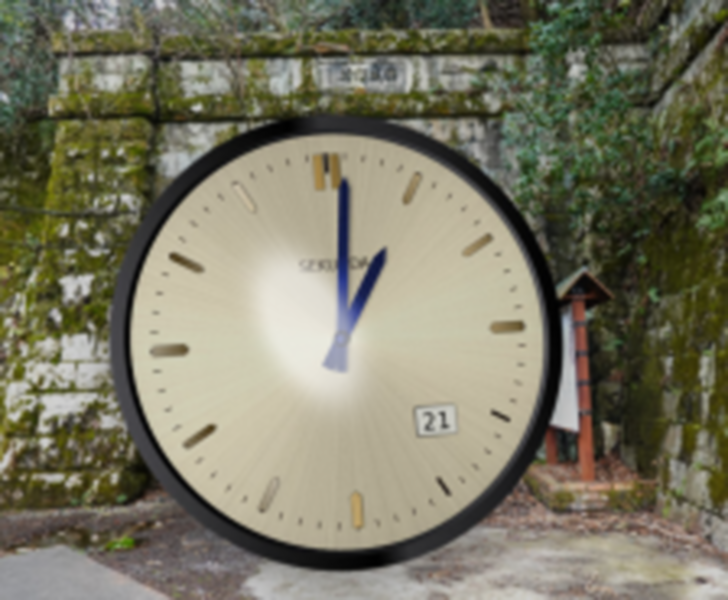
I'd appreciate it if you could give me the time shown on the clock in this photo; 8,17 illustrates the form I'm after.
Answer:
1,01
